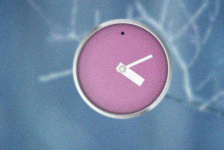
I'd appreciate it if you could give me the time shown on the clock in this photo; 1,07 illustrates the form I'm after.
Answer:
4,11
